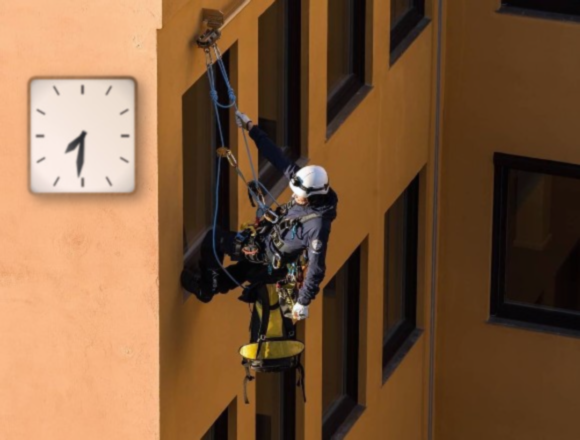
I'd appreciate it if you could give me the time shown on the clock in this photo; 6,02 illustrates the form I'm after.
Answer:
7,31
